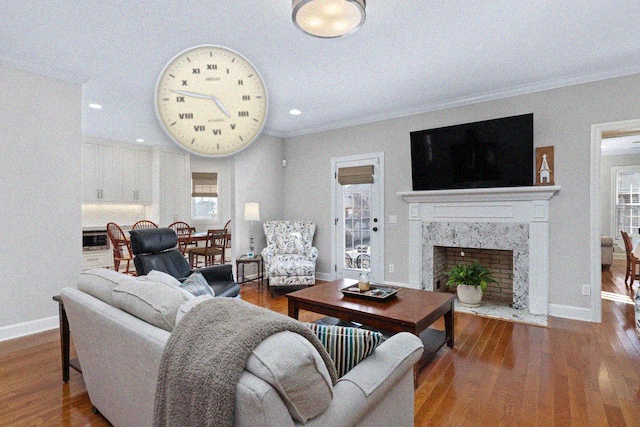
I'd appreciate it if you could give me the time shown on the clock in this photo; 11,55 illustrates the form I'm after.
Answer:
4,47
